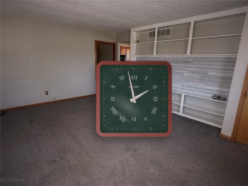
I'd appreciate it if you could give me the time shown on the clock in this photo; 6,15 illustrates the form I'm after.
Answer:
1,58
